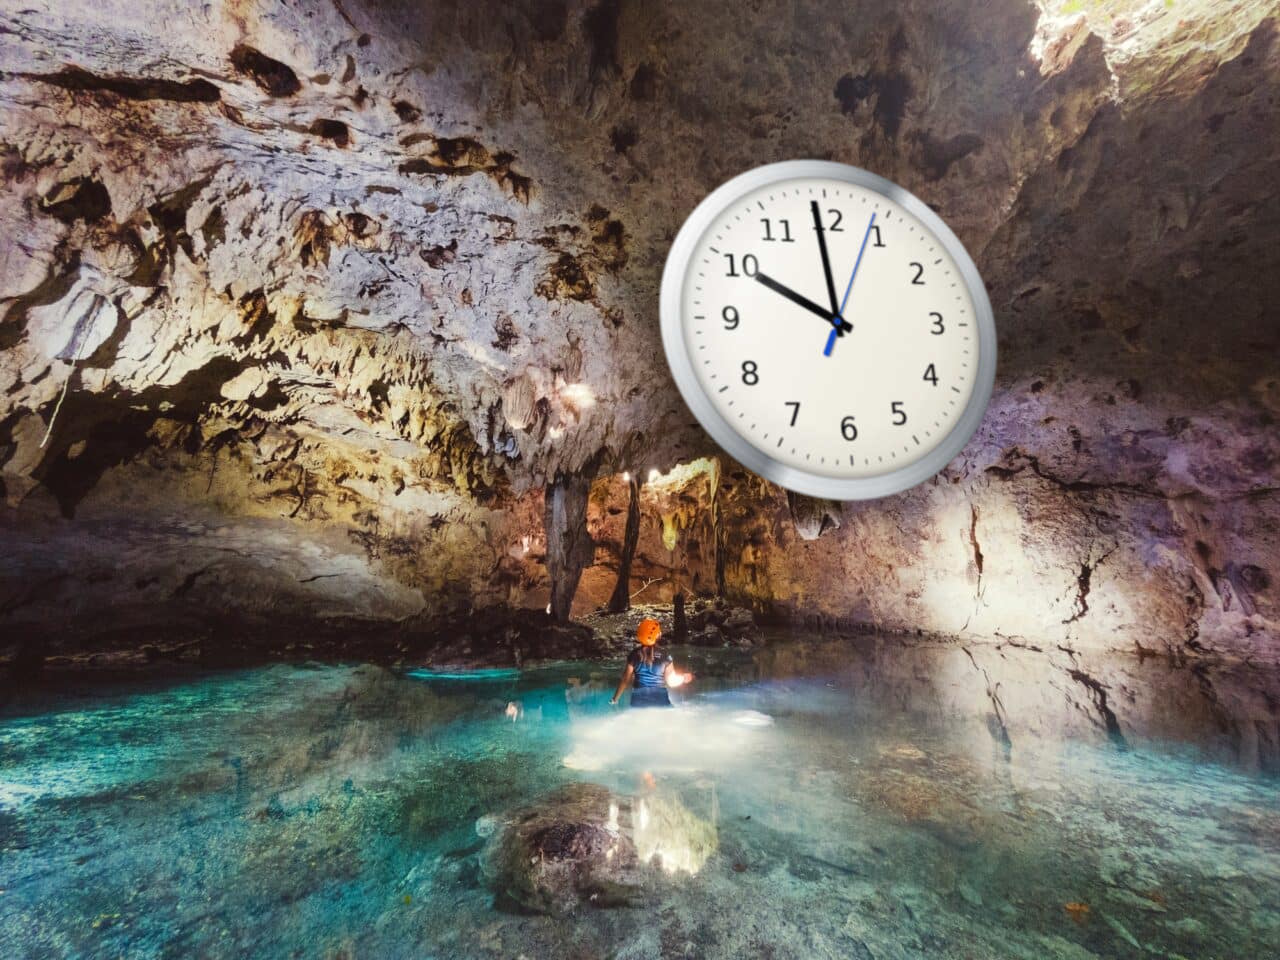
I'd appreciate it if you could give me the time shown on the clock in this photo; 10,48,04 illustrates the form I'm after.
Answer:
9,59,04
